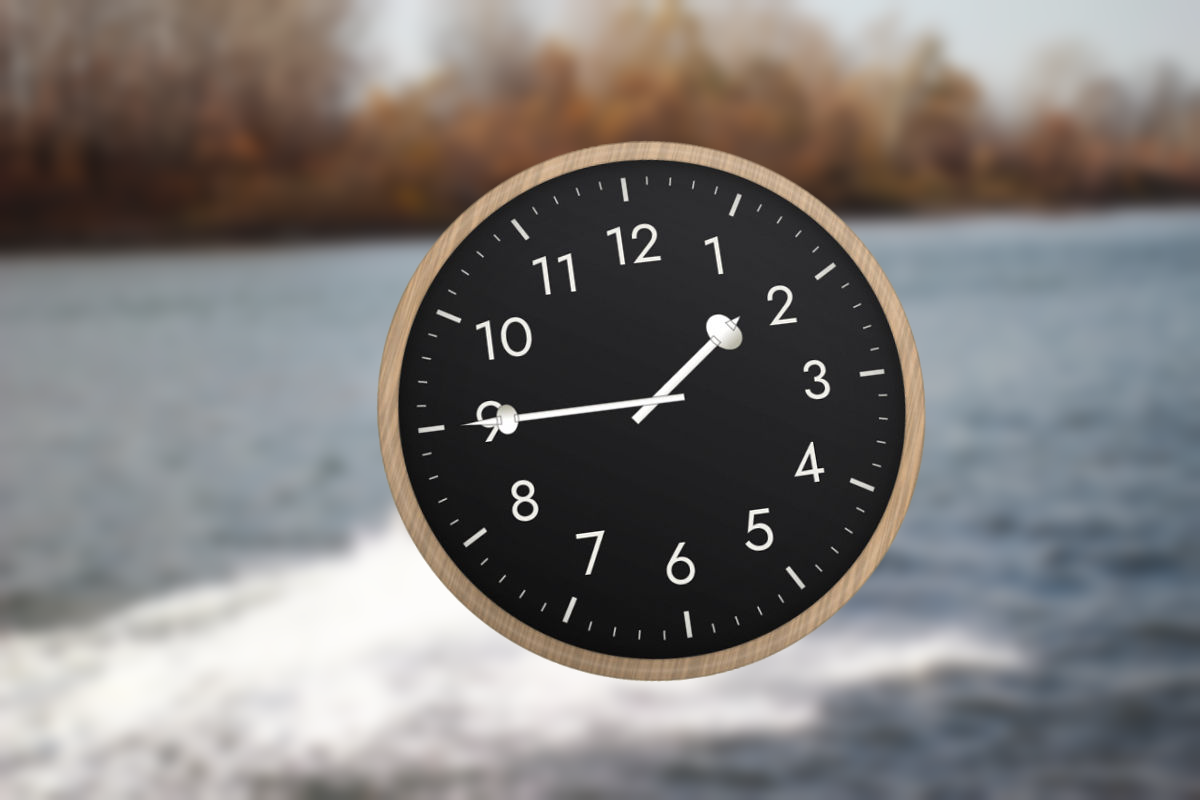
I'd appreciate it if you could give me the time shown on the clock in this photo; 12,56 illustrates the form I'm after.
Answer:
1,45
